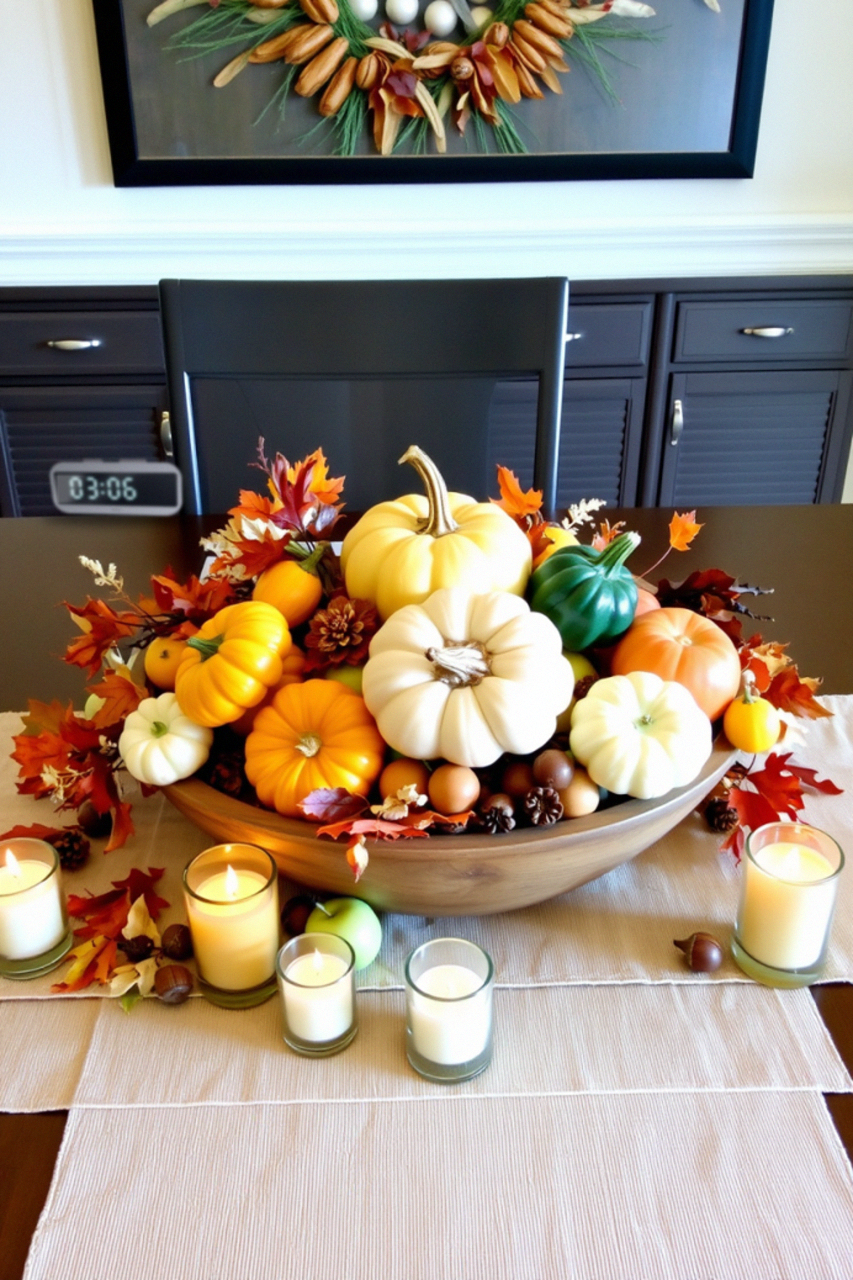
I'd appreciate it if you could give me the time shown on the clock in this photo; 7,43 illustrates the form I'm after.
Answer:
3,06
